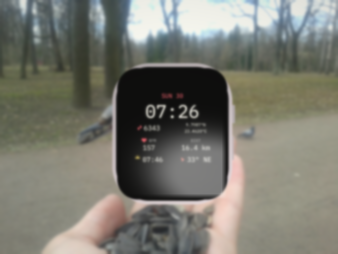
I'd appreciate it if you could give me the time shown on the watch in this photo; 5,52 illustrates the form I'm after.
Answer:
7,26
